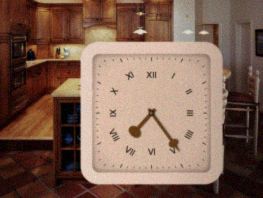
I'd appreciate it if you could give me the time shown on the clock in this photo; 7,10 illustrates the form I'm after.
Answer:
7,24
